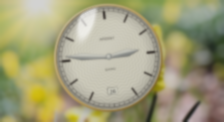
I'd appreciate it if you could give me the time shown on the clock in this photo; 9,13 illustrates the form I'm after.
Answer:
2,46
